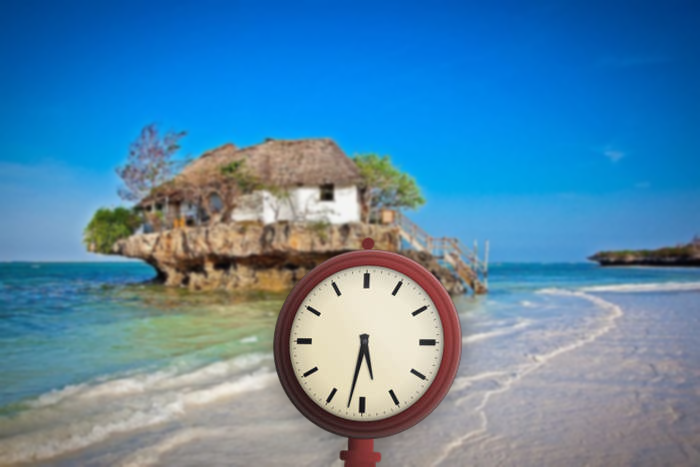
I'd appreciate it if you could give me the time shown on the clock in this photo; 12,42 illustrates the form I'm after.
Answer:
5,32
